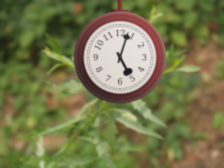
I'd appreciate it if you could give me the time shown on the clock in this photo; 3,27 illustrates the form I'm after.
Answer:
5,03
